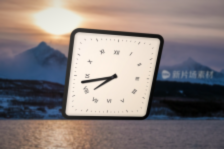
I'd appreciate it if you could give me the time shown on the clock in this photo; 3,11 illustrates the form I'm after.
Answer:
7,43
